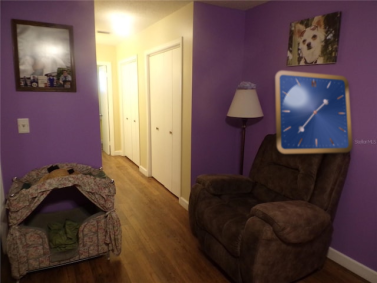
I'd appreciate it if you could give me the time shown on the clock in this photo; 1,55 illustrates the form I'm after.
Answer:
1,37
